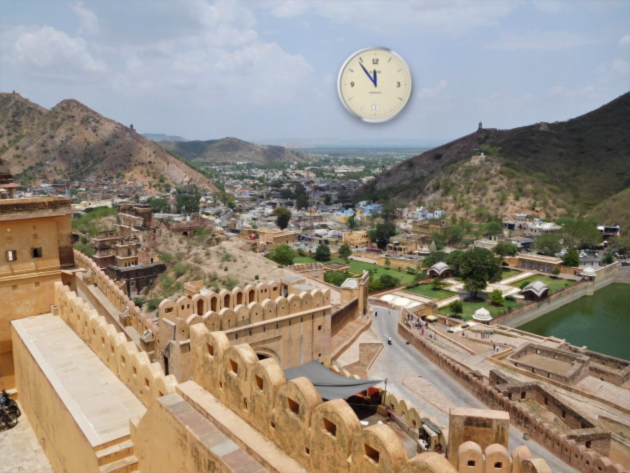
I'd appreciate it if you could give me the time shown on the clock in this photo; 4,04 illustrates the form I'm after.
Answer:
11,54
